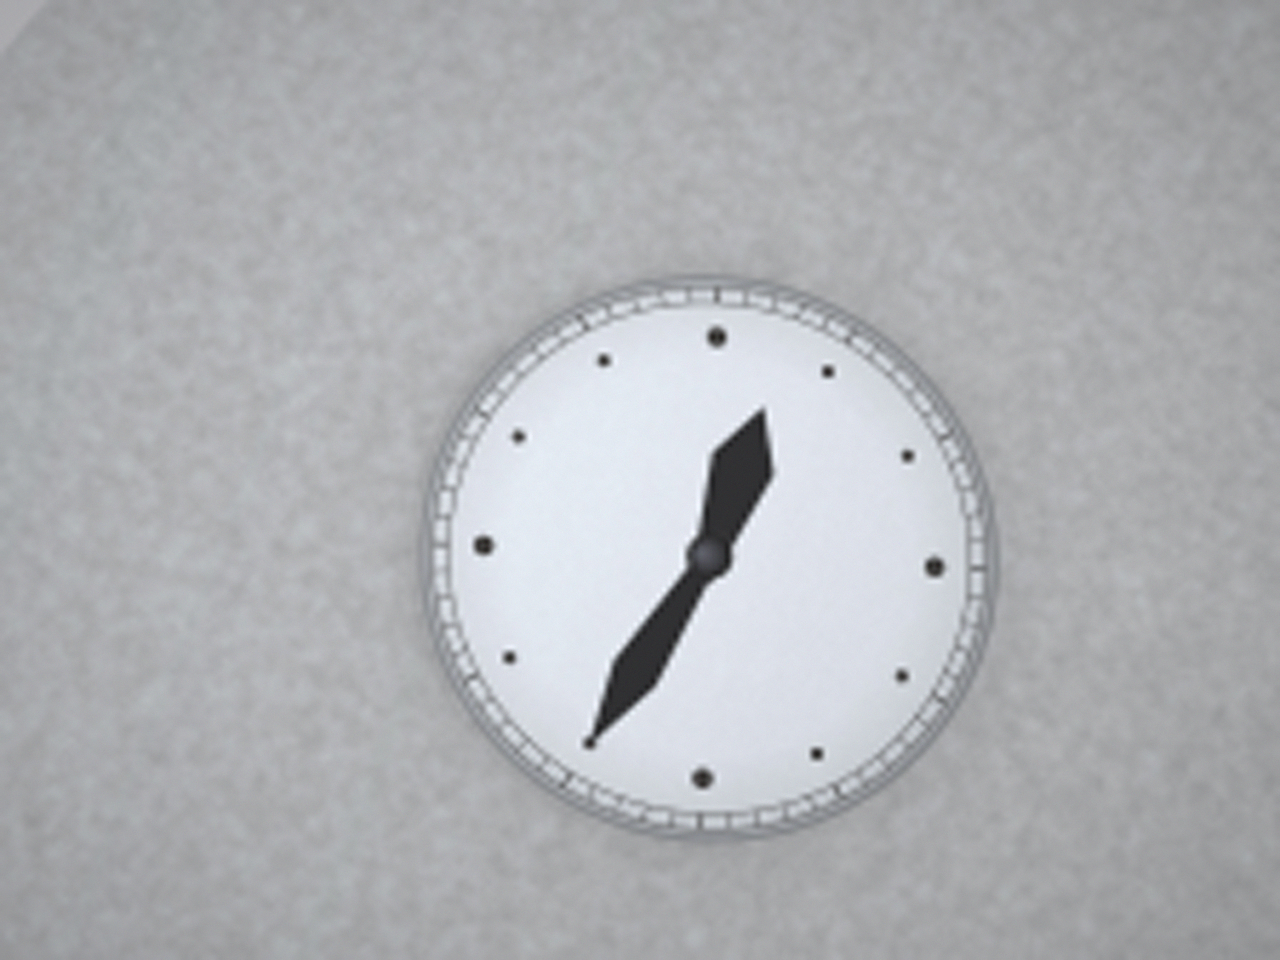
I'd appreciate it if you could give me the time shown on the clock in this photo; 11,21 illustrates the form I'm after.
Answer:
12,35
